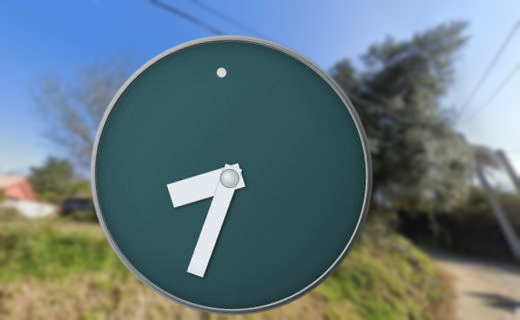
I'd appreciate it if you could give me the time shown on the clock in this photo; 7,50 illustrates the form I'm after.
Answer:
8,34
